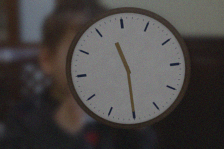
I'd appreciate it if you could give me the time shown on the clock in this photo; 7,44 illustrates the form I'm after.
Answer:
11,30
